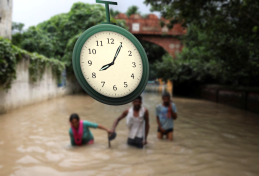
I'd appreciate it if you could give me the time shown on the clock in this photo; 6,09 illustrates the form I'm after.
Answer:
8,05
